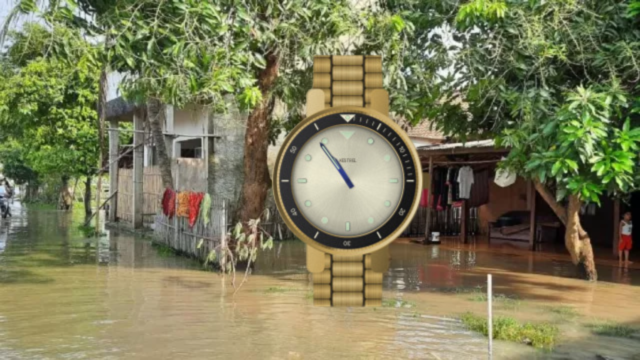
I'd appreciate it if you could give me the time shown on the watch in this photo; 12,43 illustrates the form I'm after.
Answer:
10,54
